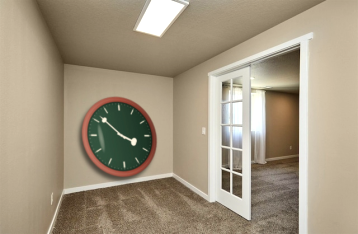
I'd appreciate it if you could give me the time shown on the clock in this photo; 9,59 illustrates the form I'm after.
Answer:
3,52
